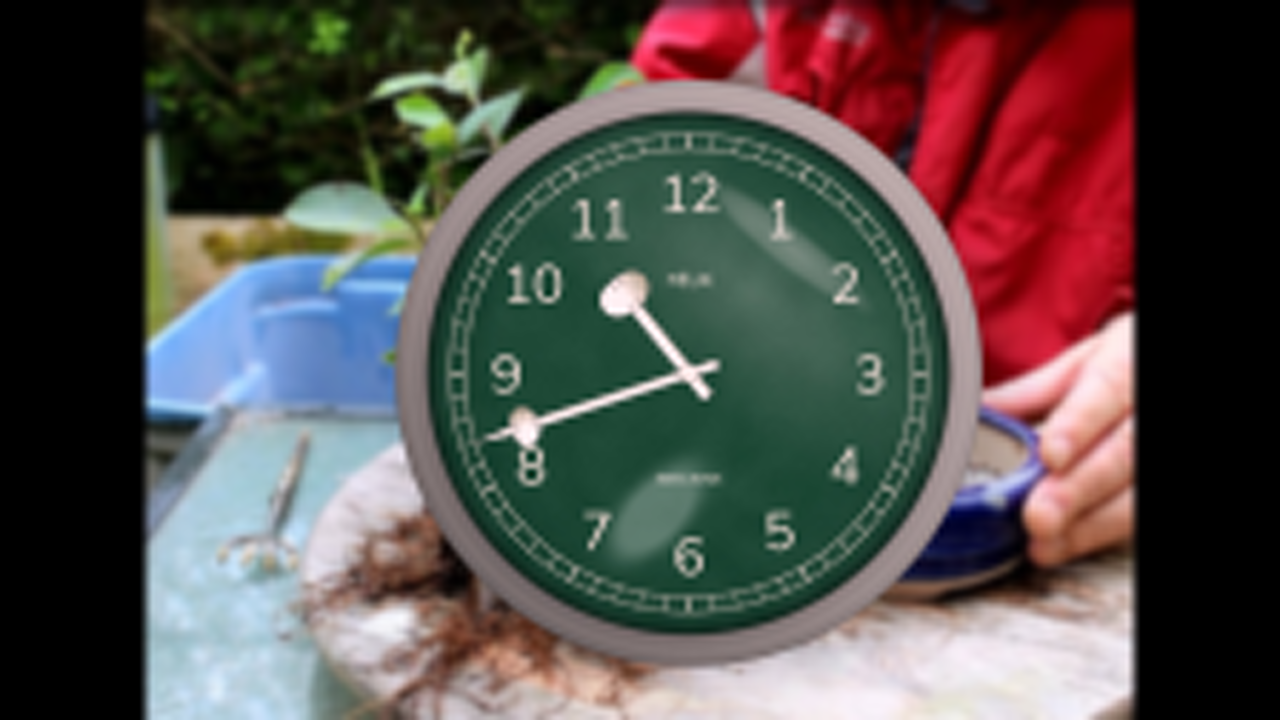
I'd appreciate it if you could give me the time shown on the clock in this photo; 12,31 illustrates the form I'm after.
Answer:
10,42
